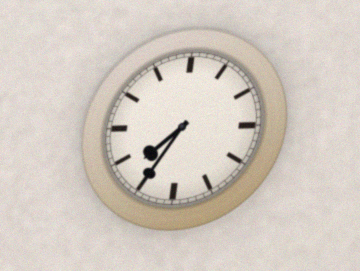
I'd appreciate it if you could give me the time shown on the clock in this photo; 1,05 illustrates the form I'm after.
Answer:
7,35
